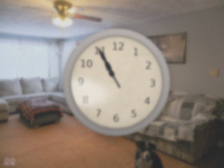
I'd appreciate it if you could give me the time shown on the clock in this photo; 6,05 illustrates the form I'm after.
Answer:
10,55
